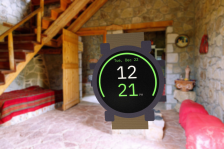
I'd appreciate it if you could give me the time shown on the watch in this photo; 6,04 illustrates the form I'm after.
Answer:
12,21
